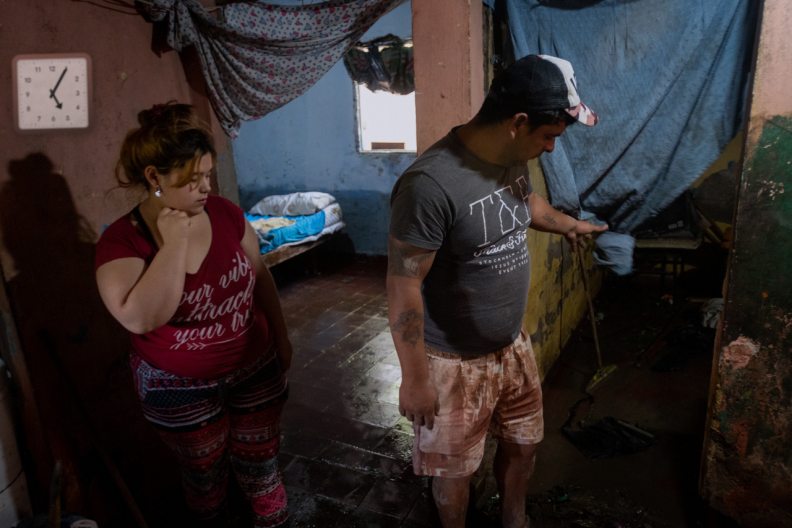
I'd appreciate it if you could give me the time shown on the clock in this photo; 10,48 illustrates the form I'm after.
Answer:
5,05
